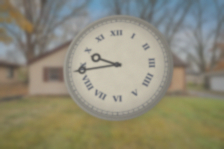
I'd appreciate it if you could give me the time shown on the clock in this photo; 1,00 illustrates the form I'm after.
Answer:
9,44
